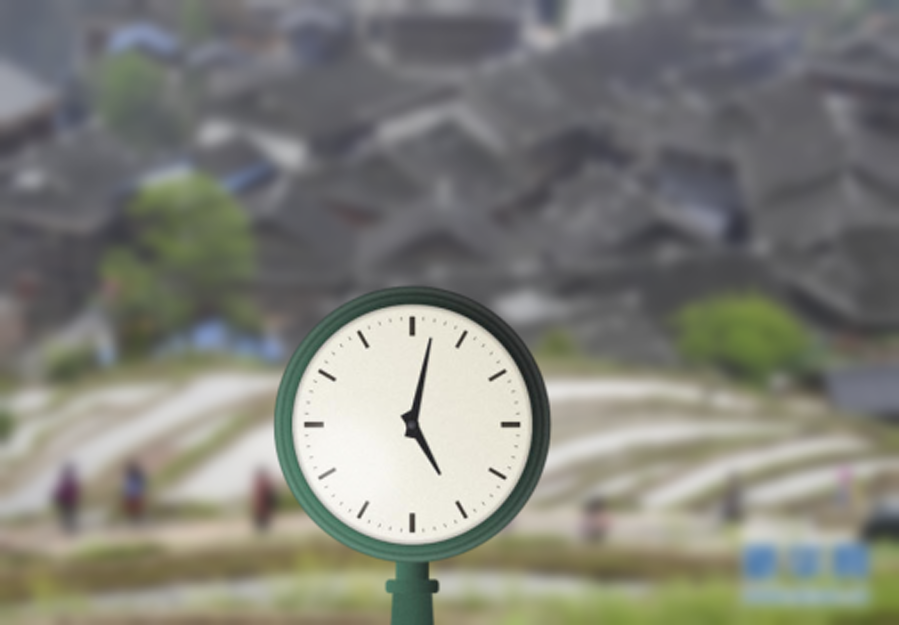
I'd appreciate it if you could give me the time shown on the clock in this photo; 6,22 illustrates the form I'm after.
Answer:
5,02
